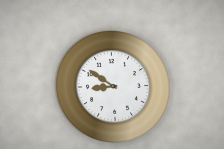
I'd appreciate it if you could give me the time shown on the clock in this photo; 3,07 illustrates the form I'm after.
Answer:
8,51
